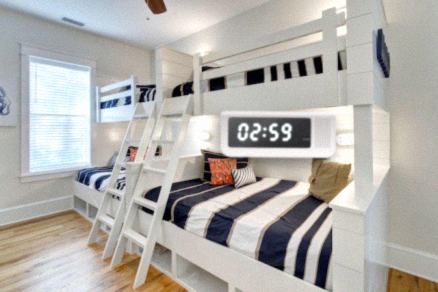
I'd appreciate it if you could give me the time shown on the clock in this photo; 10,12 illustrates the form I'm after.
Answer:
2,59
